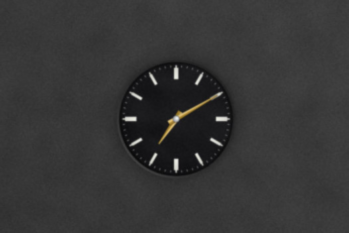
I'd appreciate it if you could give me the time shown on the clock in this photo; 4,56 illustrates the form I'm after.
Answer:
7,10
